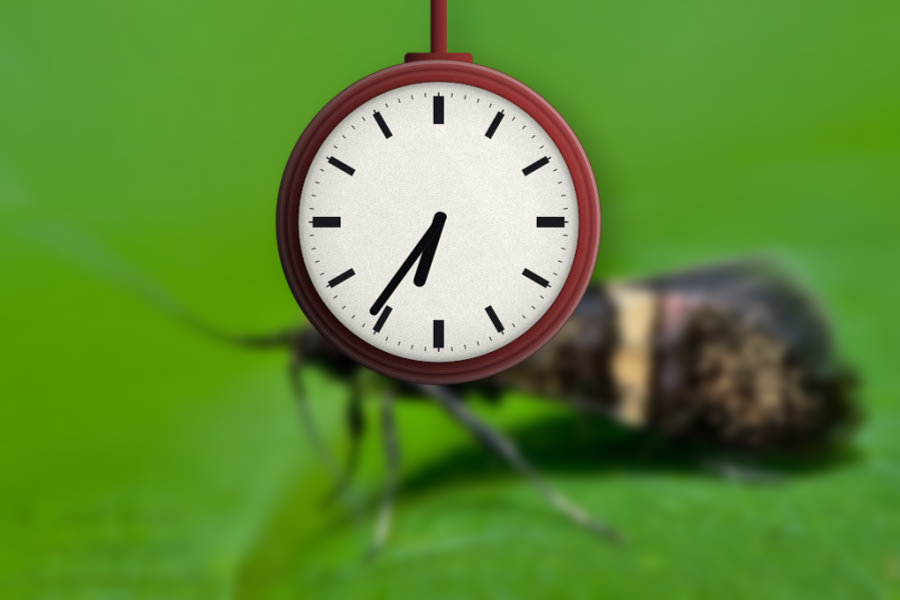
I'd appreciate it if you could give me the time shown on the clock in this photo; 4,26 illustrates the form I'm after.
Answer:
6,36
